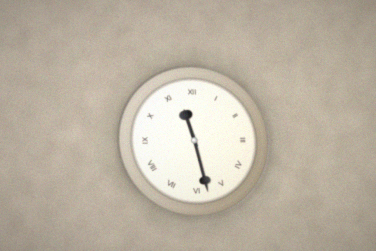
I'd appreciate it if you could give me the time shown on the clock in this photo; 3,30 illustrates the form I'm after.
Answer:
11,28
